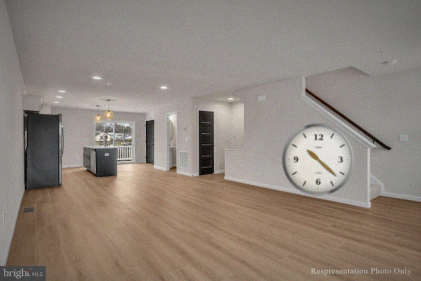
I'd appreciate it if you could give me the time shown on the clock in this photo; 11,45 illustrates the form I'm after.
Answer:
10,22
